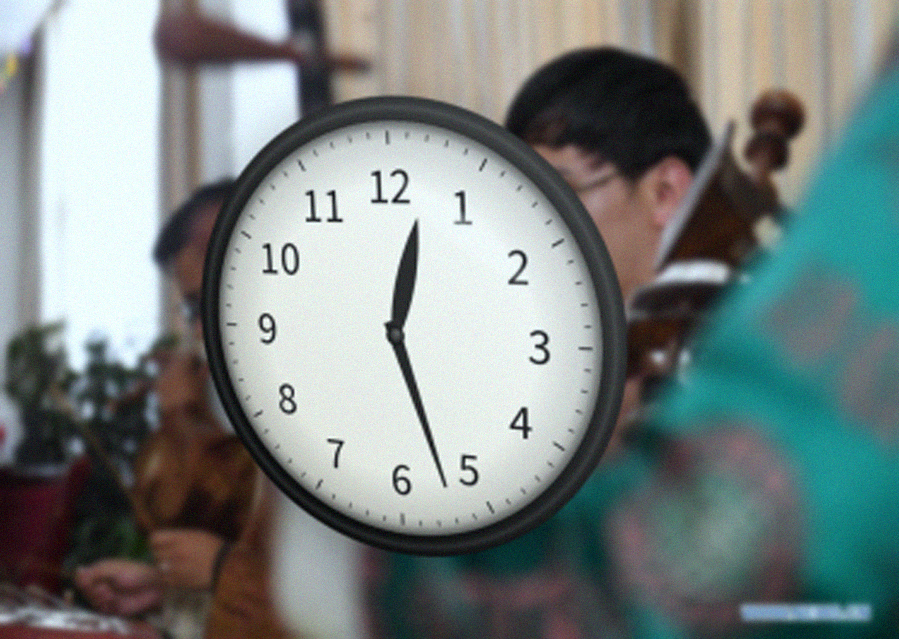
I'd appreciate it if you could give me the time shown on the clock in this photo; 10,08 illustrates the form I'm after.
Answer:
12,27
